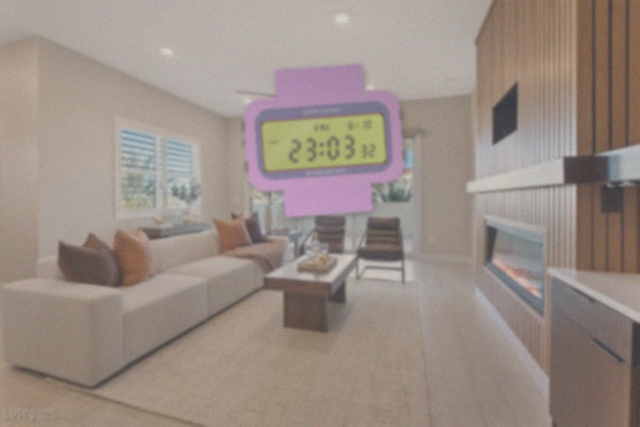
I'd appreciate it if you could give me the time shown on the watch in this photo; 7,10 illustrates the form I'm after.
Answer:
23,03
